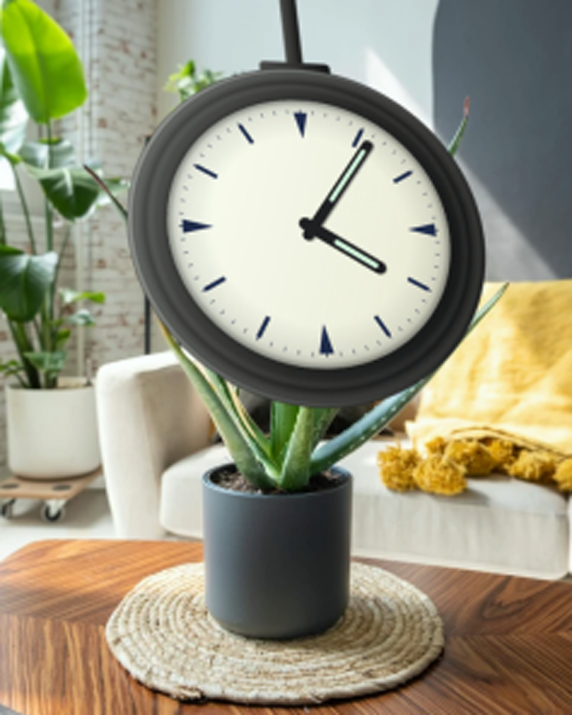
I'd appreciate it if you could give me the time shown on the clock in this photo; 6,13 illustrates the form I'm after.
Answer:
4,06
